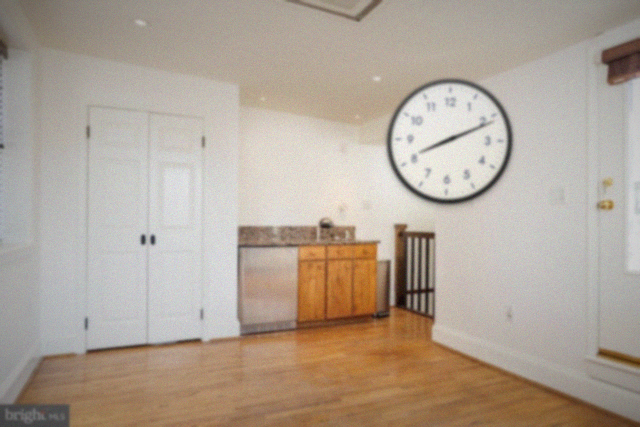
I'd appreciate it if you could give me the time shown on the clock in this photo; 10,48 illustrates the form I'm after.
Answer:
8,11
